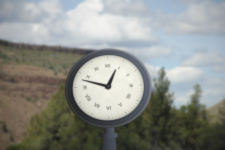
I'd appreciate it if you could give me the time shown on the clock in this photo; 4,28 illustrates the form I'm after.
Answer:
12,48
